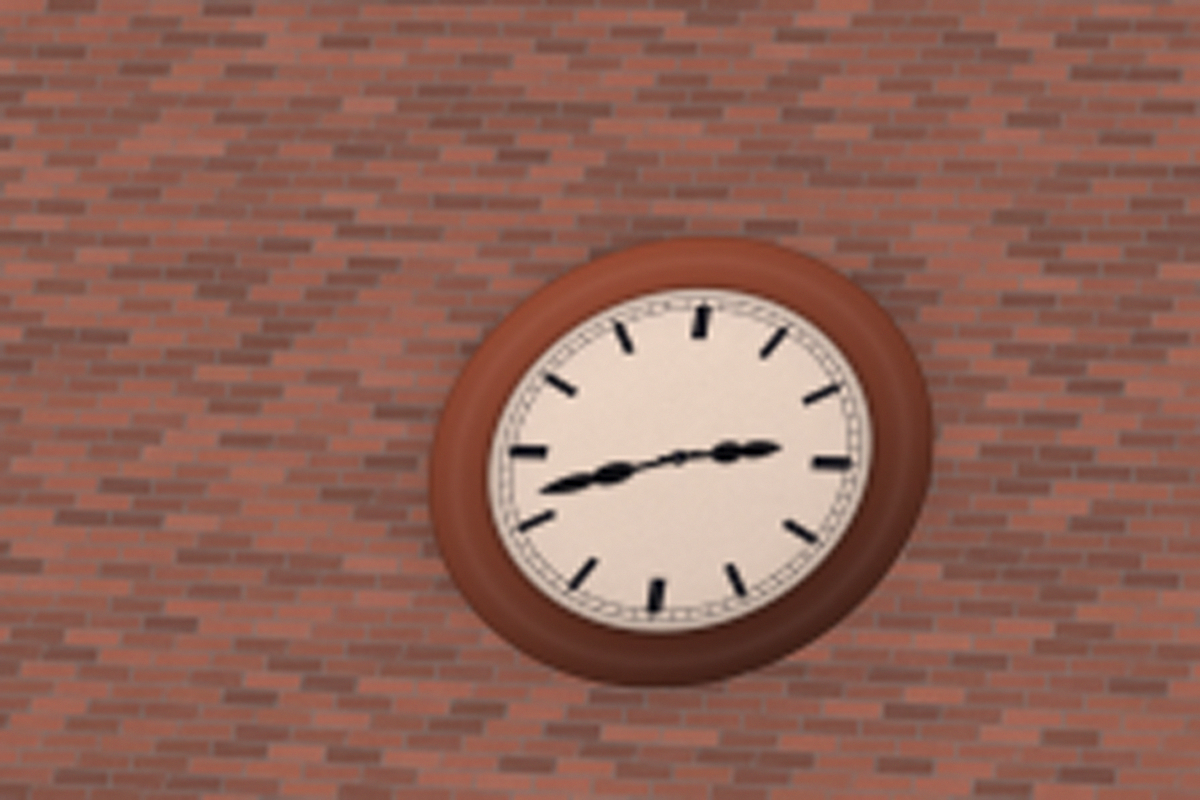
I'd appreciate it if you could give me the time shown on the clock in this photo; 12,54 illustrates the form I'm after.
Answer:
2,42
